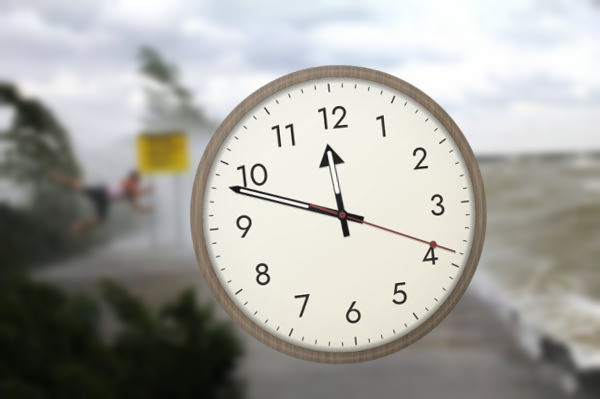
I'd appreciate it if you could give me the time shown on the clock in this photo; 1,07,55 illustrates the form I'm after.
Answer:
11,48,19
